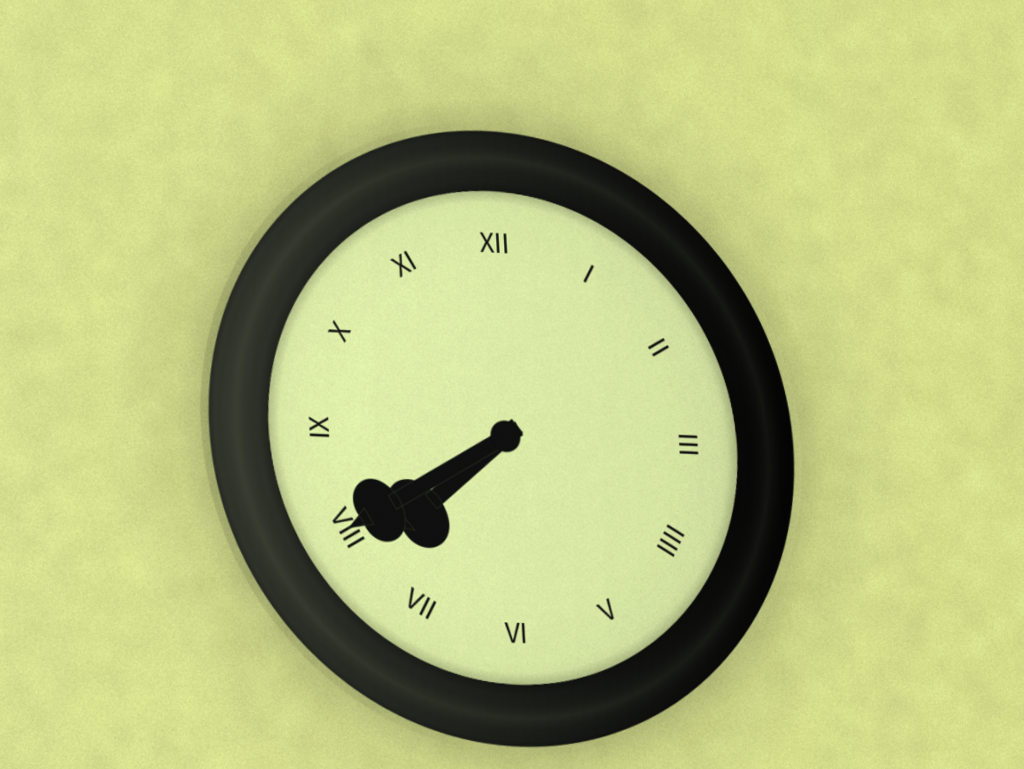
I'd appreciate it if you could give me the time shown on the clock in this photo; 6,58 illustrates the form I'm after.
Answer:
7,40
